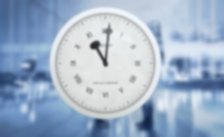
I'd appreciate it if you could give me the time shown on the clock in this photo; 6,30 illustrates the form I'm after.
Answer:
11,01
